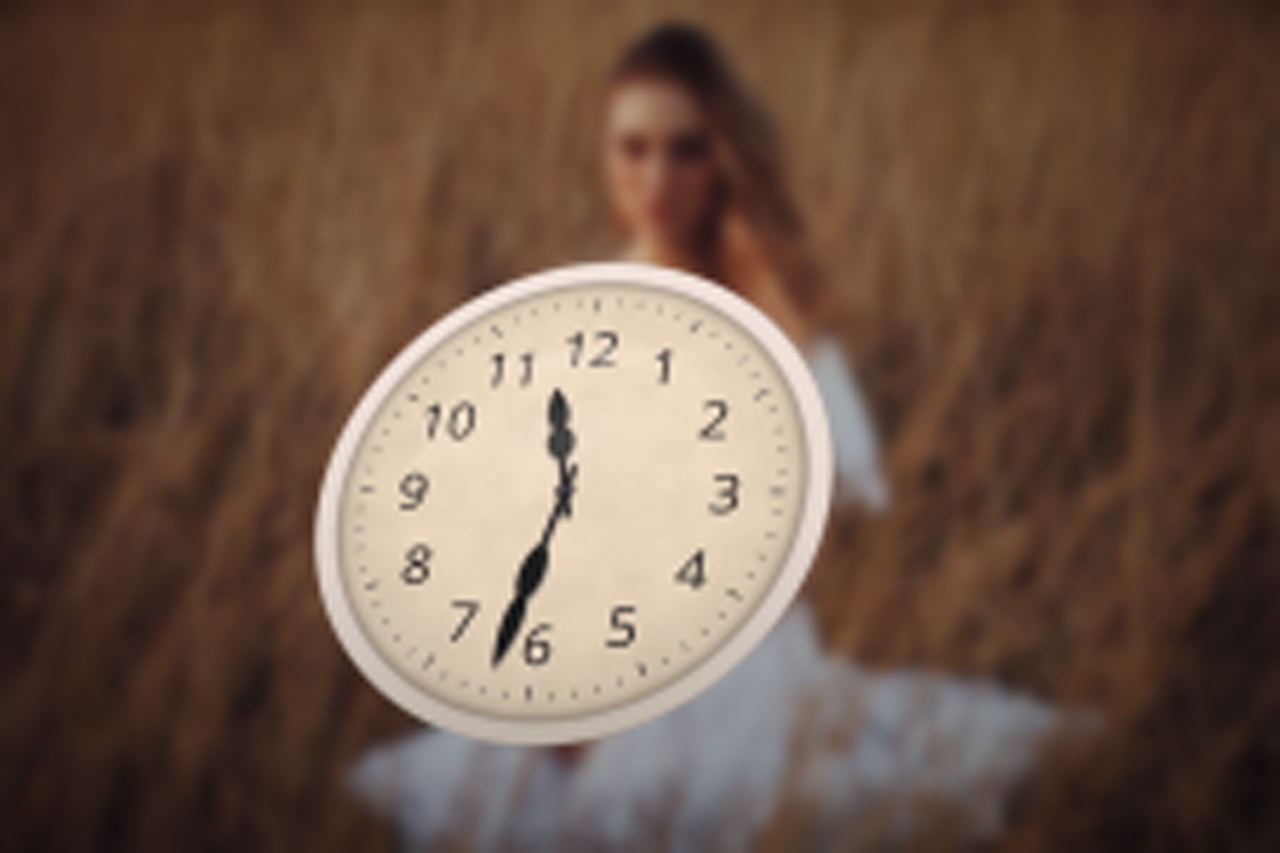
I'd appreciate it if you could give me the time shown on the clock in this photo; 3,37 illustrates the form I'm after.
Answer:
11,32
